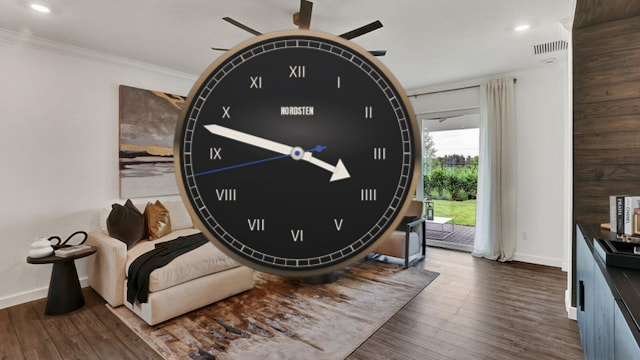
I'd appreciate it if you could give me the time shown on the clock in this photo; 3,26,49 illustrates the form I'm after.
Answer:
3,47,43
